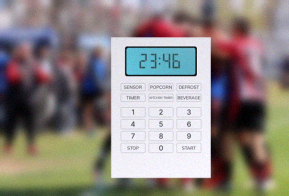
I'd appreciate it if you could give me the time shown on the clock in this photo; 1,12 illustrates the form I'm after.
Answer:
23,46
